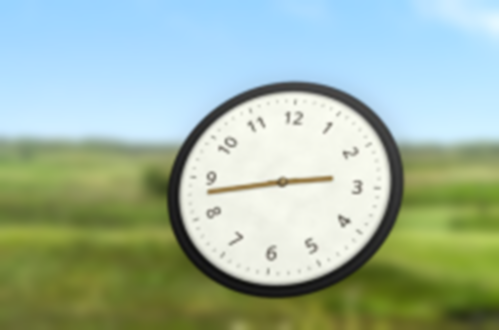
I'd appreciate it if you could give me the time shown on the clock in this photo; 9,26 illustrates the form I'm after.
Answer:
2,43
